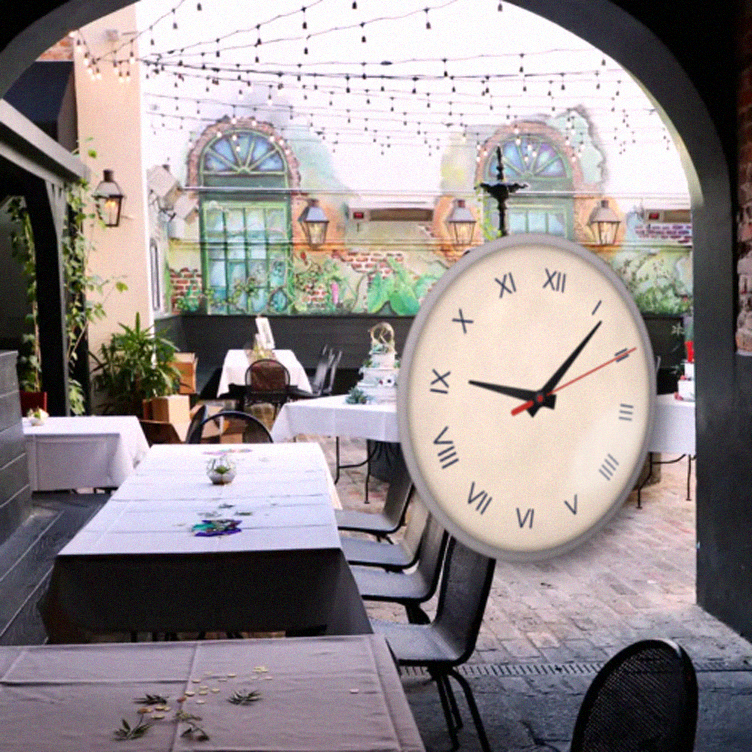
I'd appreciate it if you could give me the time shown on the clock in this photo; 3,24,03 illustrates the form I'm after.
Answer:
9,06,10
